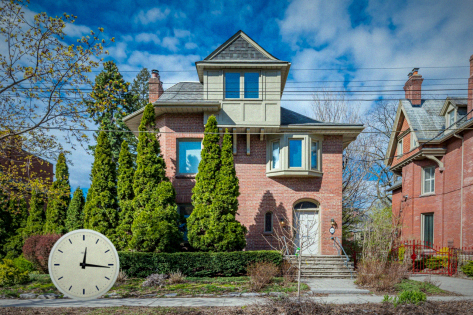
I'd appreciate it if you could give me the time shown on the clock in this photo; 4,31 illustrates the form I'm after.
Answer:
12,16
